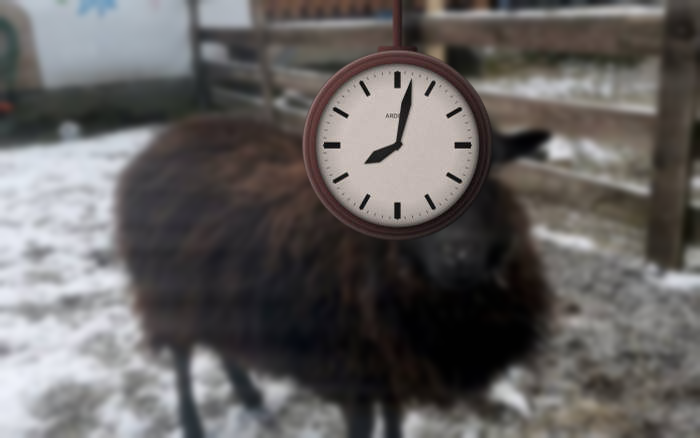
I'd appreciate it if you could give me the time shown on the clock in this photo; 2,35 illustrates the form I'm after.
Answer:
8,02
